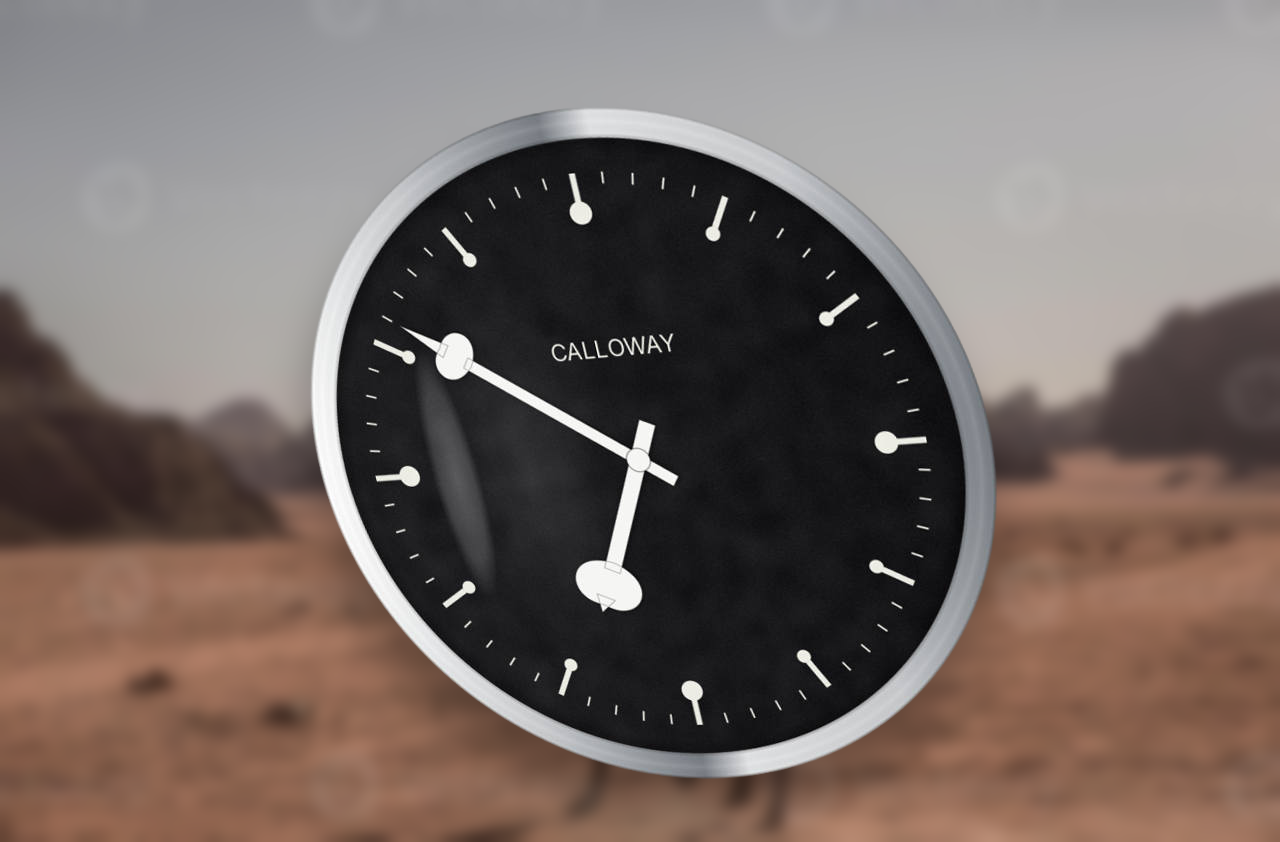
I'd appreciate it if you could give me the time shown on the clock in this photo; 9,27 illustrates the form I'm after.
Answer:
6,51
